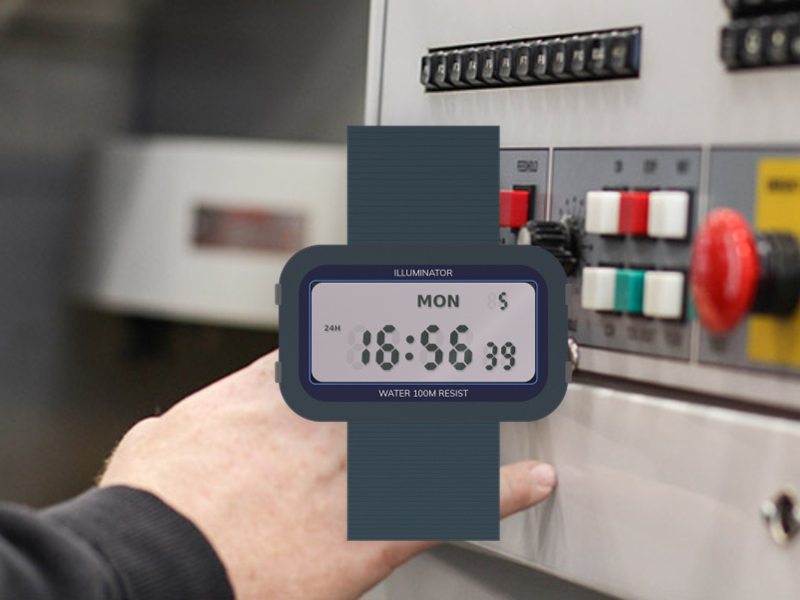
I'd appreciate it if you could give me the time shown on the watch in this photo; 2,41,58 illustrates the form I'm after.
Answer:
16,56,39
